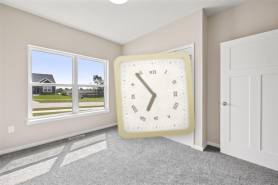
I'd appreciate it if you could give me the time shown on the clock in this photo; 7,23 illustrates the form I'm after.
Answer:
6,54
